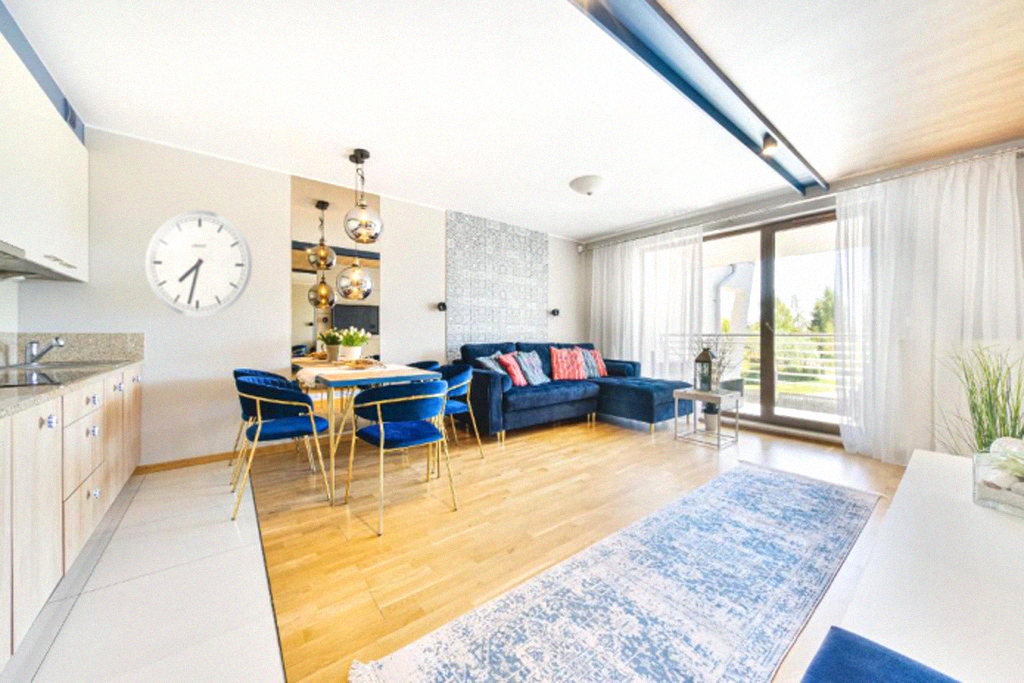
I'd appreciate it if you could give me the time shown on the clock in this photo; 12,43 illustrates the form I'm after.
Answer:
7,32
